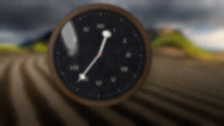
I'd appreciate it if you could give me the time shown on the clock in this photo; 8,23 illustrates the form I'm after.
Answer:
12,36
